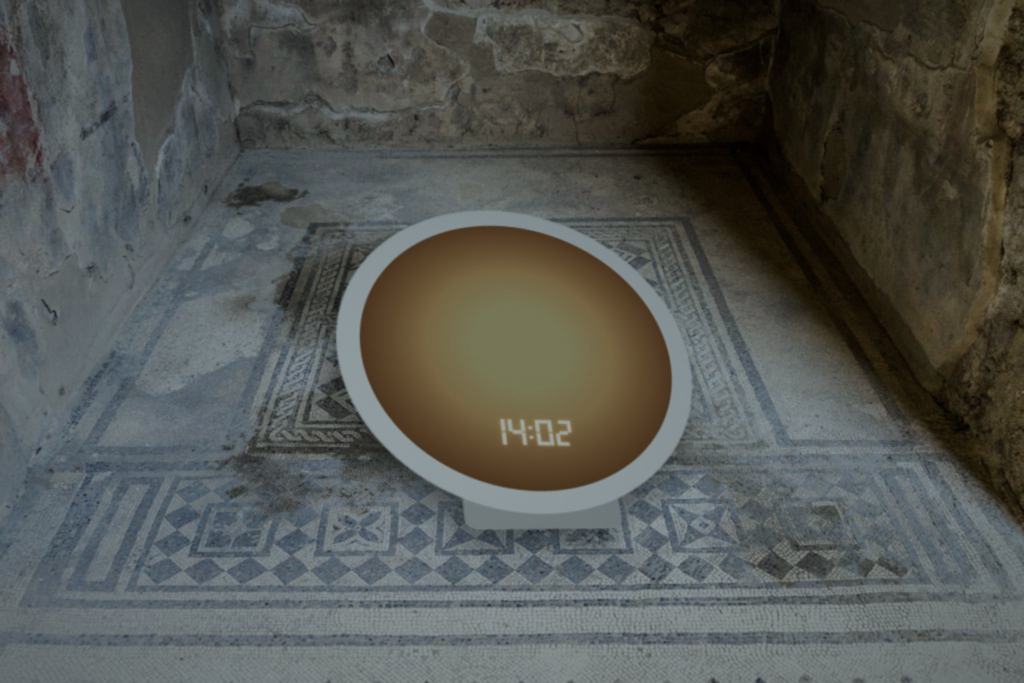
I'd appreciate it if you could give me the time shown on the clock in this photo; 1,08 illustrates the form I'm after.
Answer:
14,02
